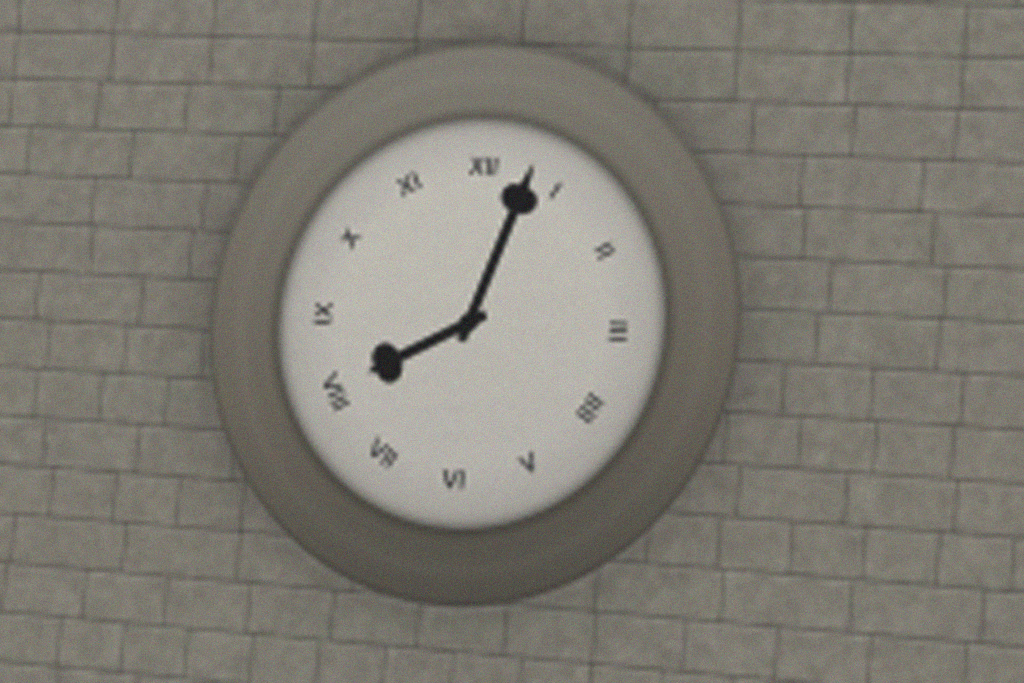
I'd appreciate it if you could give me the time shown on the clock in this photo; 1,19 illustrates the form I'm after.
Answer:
8,03
